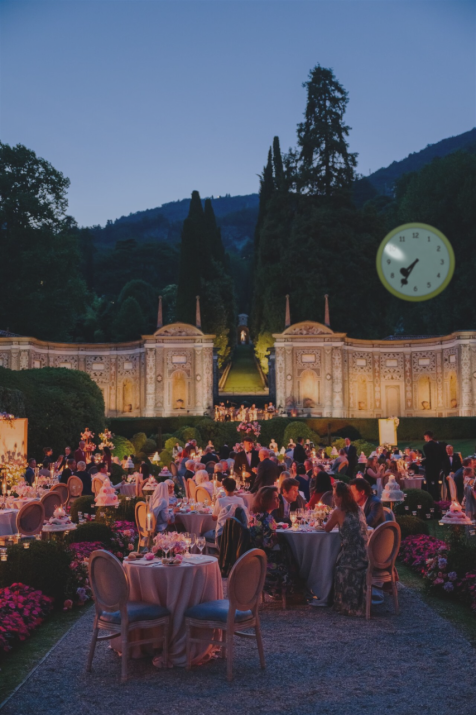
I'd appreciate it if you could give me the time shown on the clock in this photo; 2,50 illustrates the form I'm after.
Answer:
7,35
